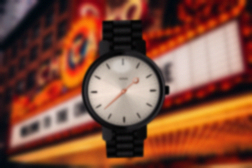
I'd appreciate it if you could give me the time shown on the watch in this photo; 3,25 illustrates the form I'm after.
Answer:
1,38
